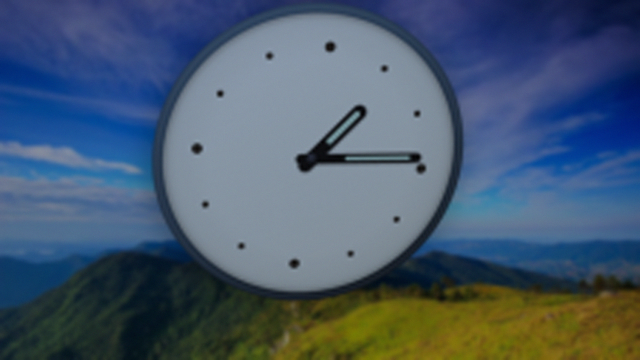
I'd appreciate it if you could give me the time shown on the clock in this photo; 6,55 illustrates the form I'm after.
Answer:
1,14
